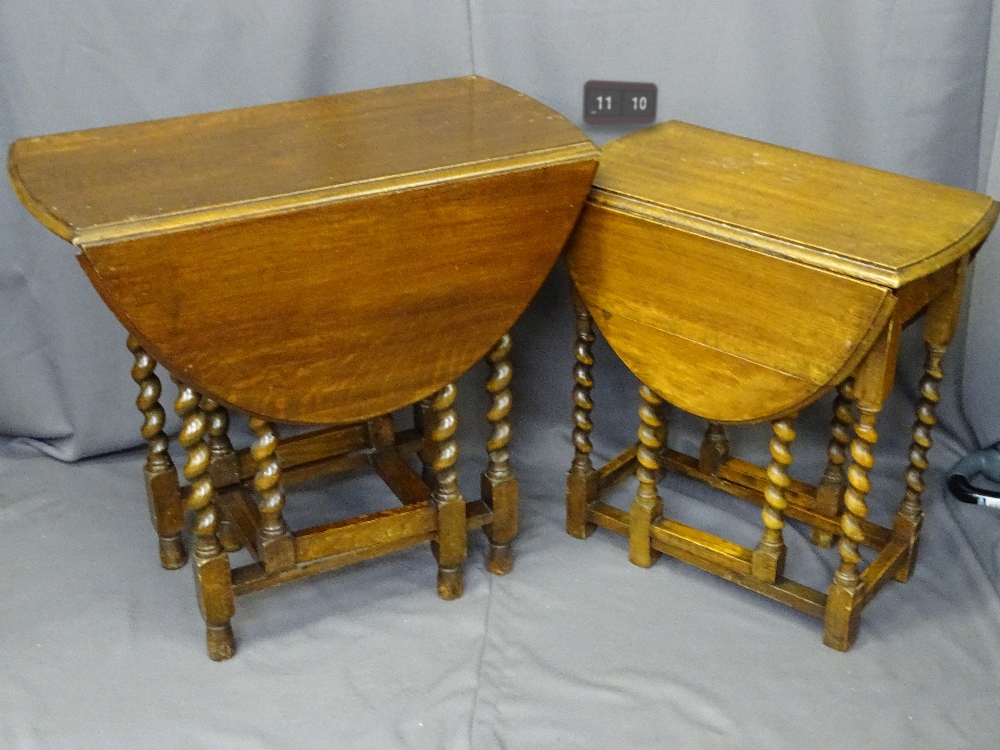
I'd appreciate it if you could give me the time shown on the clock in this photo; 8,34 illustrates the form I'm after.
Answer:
11,10
